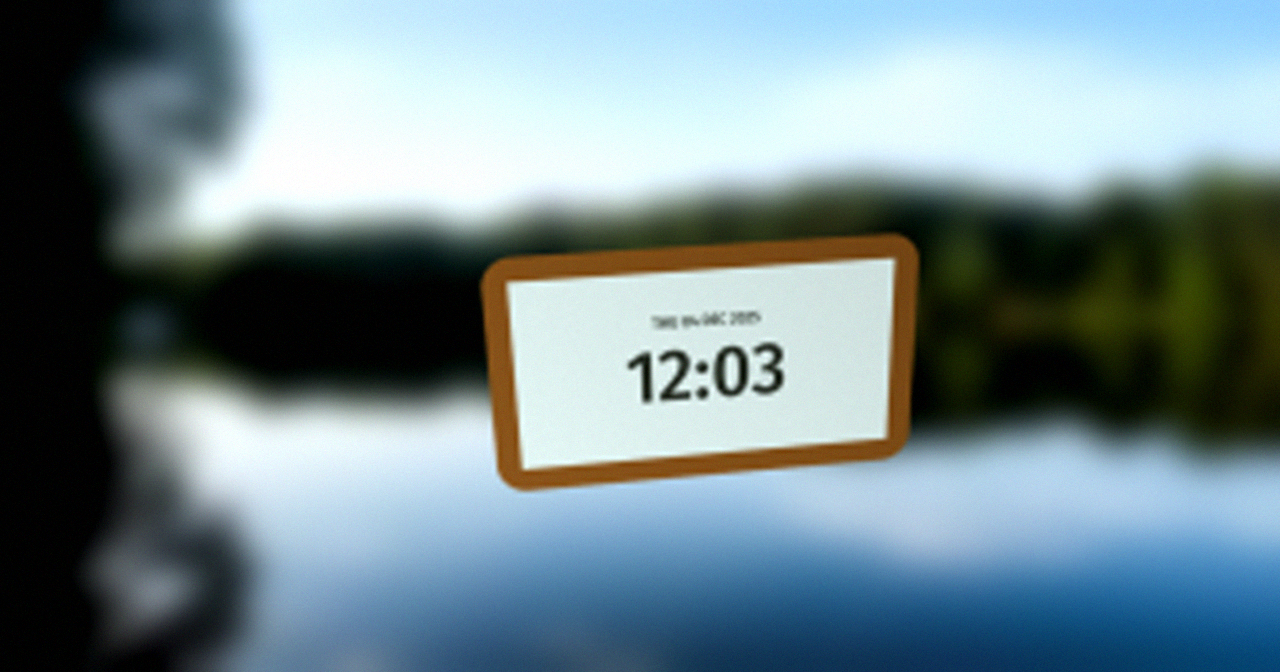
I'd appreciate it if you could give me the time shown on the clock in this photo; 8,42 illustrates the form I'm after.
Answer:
12,03
